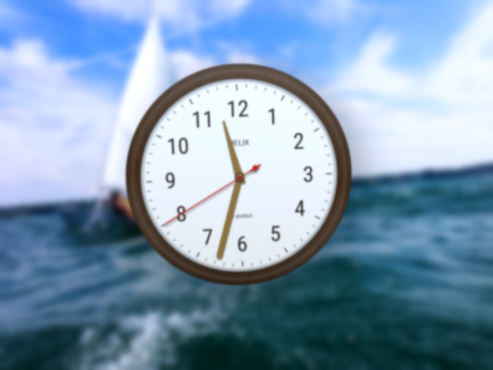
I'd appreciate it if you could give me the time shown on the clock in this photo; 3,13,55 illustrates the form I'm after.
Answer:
11,32,40
